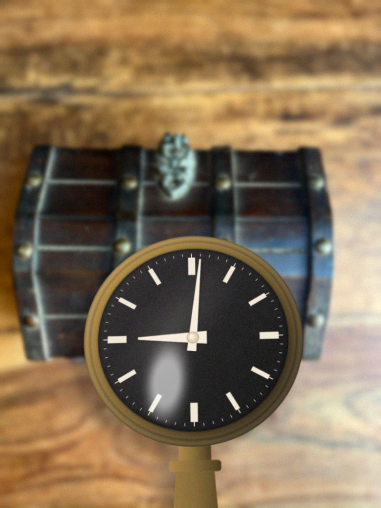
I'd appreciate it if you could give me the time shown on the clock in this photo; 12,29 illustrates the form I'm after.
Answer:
9,01
